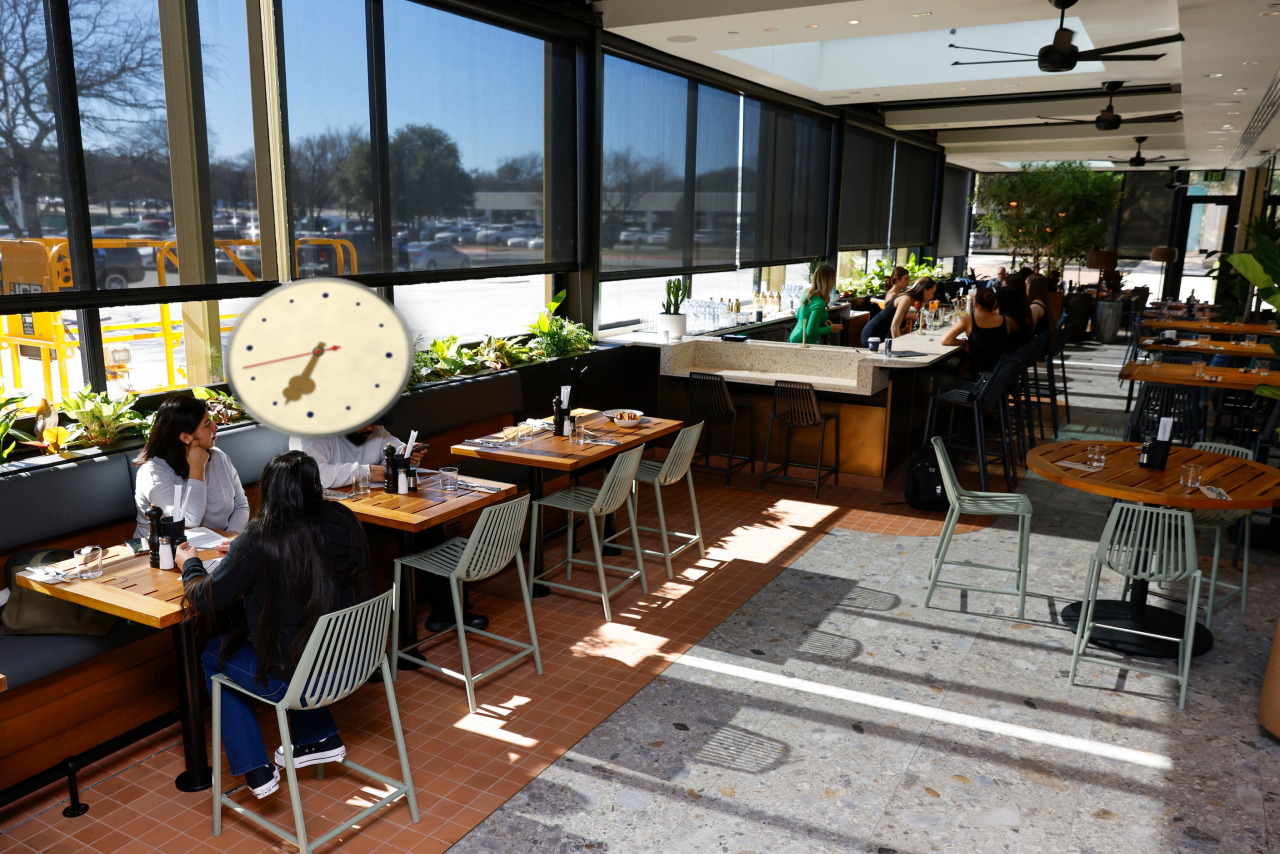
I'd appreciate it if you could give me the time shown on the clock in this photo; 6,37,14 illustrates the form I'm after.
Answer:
6,33,42
